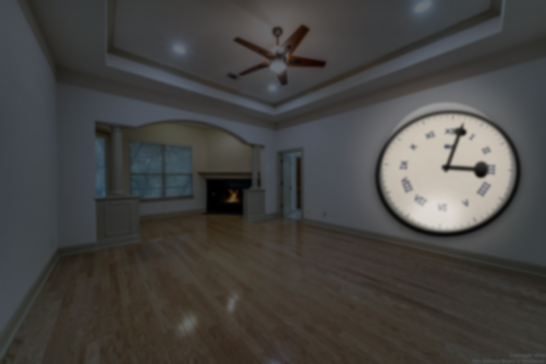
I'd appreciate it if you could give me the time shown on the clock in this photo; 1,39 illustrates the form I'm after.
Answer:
3,02
